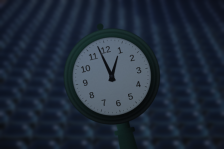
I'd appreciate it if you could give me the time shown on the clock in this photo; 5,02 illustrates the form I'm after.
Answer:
12,58
